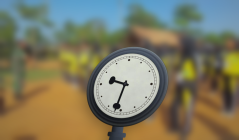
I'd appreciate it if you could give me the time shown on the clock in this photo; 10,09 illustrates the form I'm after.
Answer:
9,32
